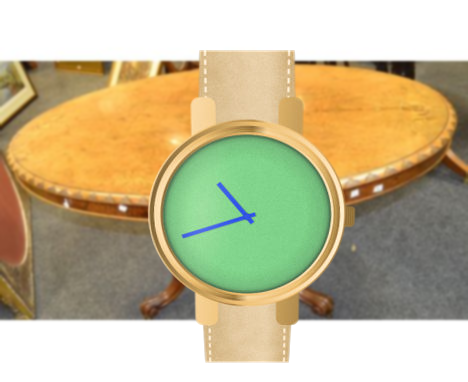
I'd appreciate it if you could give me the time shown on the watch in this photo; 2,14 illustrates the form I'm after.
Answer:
10,42
